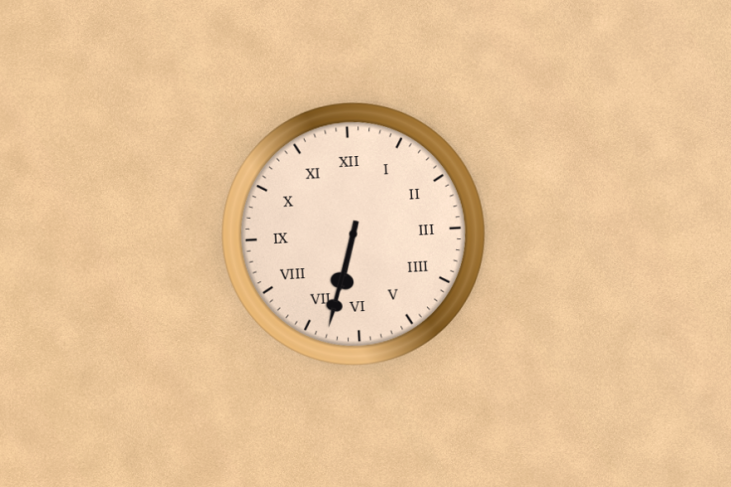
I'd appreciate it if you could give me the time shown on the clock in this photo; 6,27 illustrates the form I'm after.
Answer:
6,33
